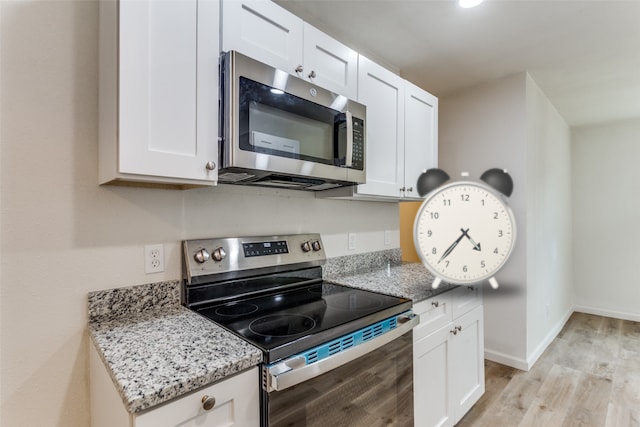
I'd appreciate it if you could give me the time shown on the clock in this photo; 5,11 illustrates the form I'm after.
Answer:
4,37
